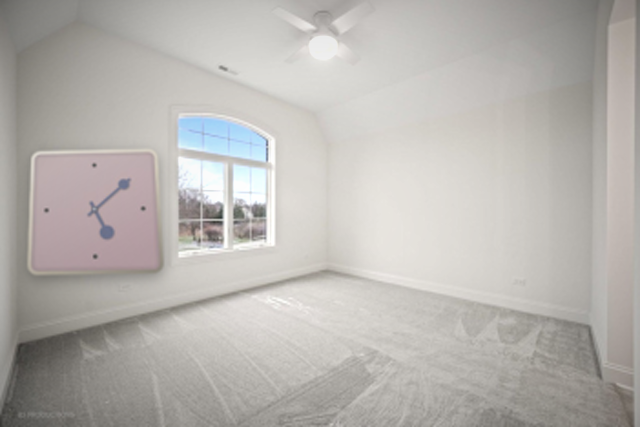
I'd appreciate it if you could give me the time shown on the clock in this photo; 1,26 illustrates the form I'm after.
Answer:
5,08
